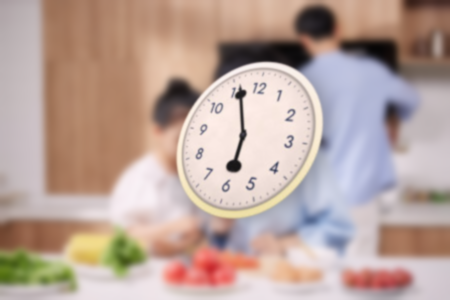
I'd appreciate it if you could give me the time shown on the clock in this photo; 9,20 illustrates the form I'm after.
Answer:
5,56
